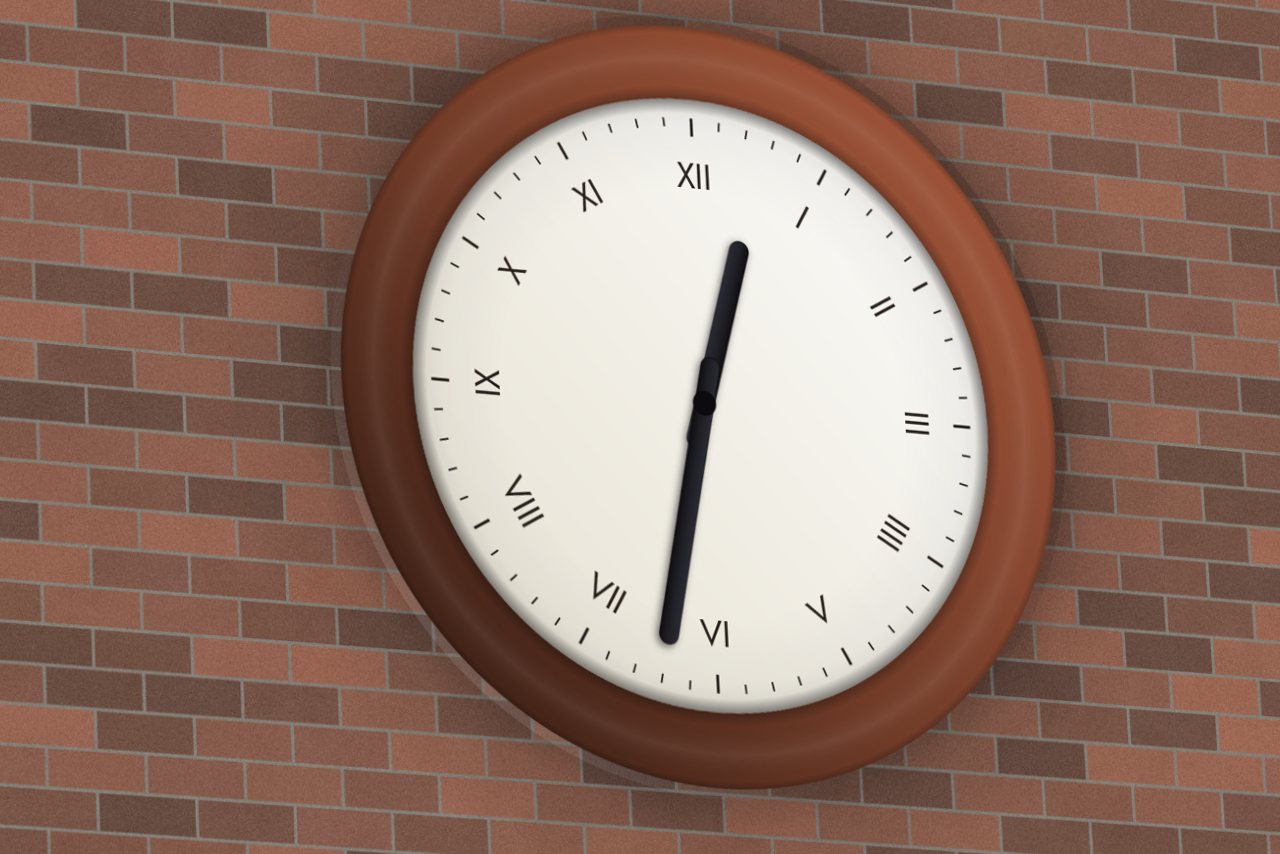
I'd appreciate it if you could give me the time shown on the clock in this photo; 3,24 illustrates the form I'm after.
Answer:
12,32
